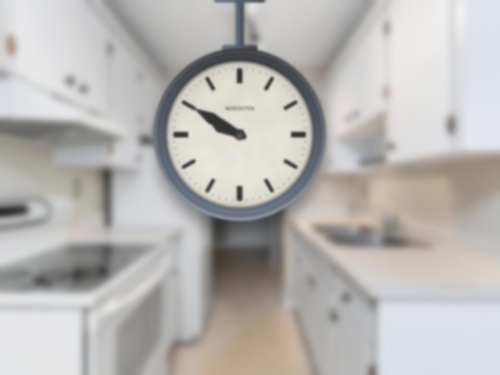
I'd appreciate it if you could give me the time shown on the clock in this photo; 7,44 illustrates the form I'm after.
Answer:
9,50
